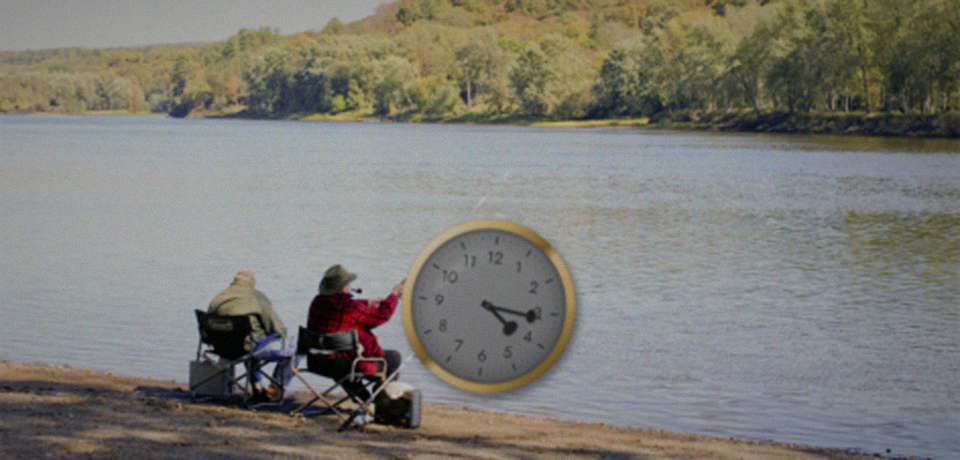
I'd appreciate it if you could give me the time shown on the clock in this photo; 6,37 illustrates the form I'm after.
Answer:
4,16
